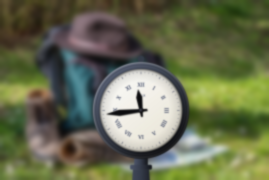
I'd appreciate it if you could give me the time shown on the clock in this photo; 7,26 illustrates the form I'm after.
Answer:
11,44
